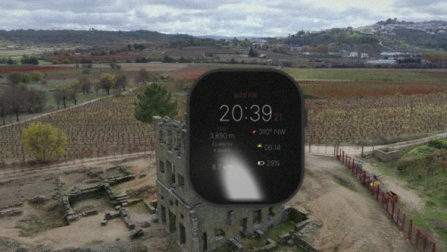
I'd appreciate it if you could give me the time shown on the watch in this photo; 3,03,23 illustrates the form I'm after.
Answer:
20,39,21
